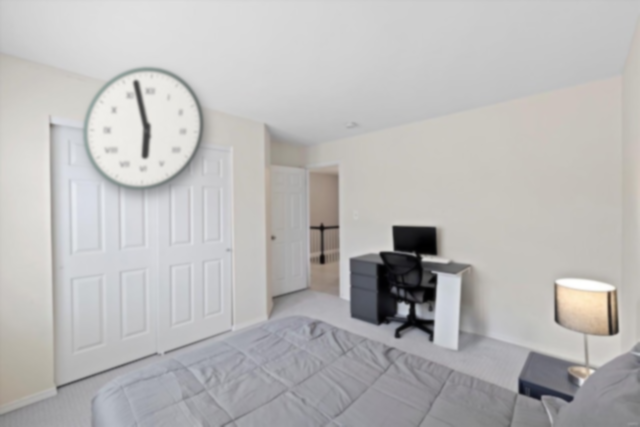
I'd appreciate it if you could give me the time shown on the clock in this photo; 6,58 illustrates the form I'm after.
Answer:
5,57
